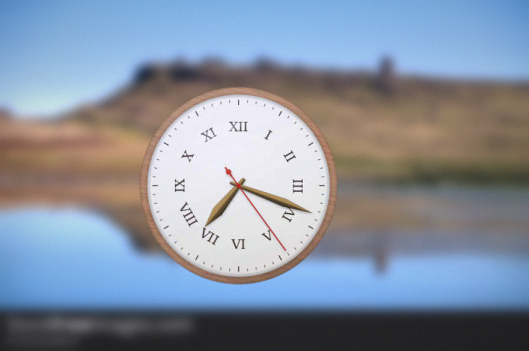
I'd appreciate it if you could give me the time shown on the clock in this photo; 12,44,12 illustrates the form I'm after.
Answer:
7,18,24
